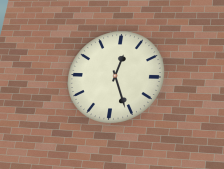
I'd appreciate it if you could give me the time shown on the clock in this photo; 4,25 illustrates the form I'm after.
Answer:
12,26
